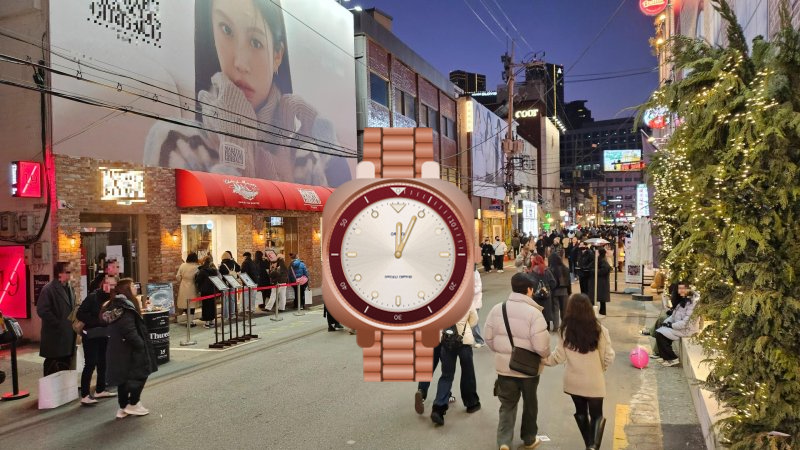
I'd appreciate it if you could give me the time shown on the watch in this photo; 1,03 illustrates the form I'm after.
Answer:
12,04
